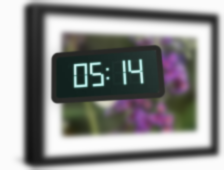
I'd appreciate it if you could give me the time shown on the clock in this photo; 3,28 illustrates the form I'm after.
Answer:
5,14
